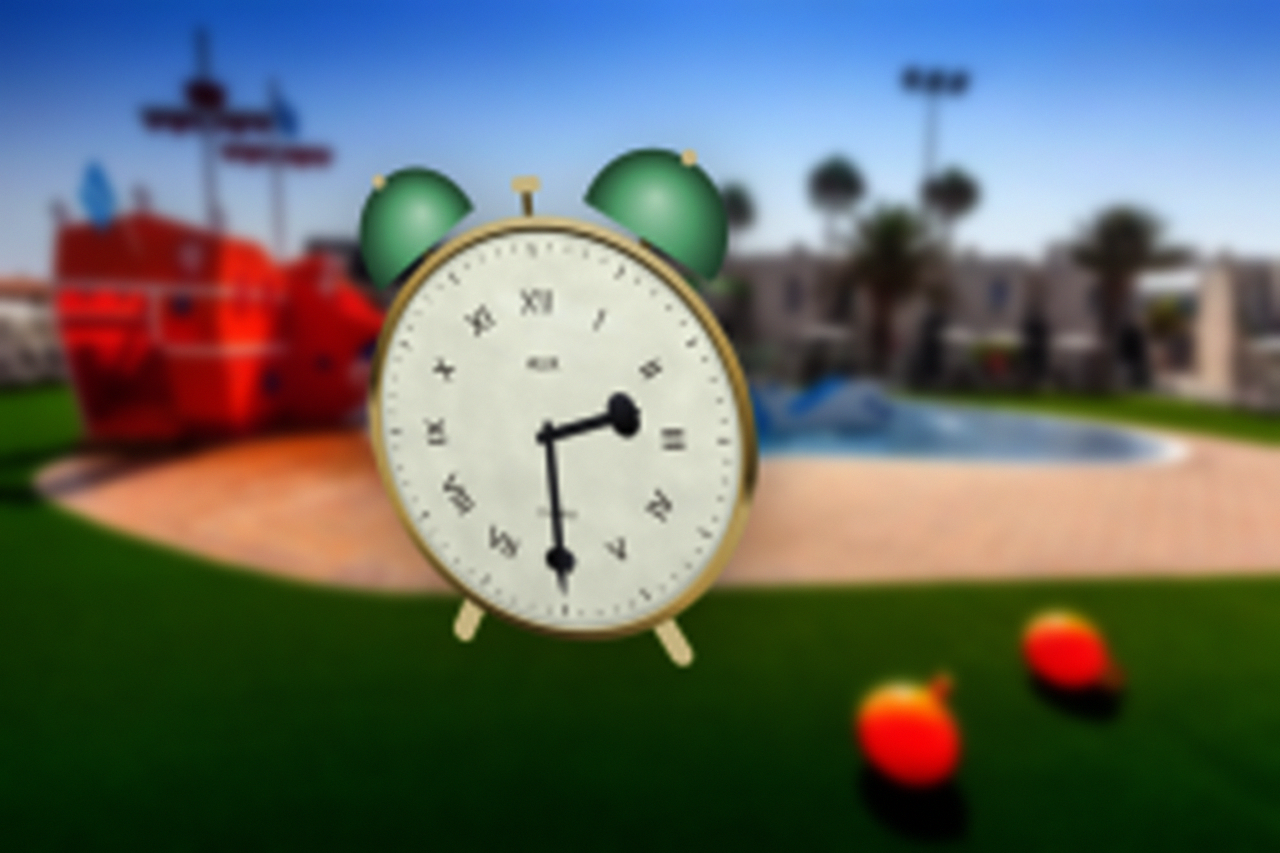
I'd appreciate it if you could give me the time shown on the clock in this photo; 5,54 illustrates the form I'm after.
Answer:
2,30
